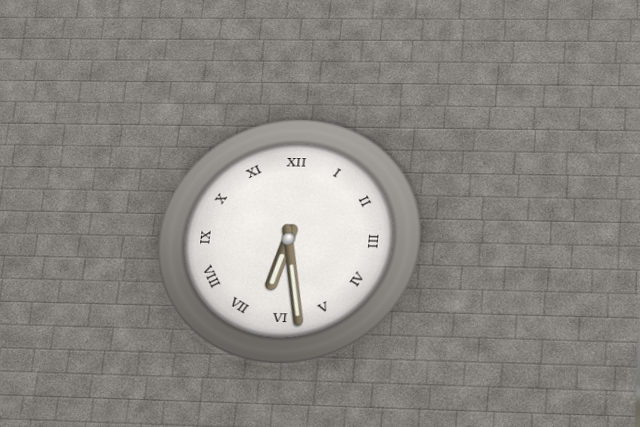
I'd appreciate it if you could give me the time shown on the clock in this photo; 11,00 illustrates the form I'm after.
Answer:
6,28
